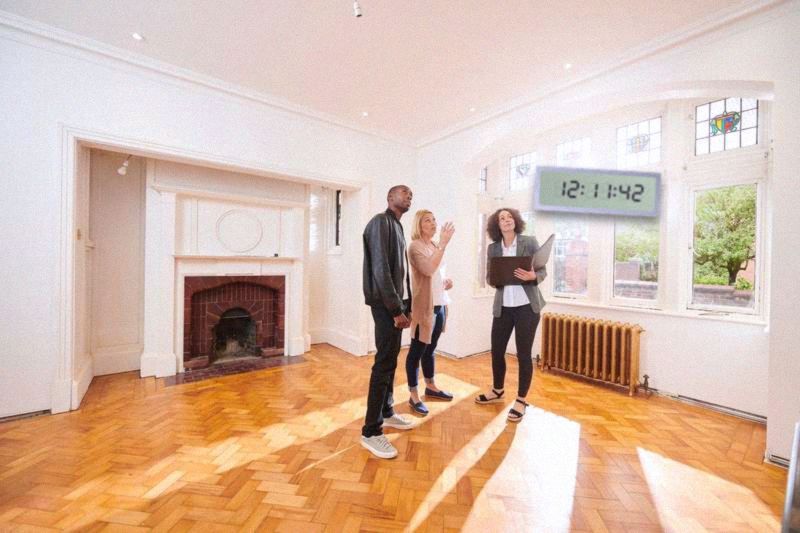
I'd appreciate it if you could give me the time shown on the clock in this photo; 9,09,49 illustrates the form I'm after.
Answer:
12,11,42
